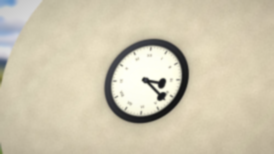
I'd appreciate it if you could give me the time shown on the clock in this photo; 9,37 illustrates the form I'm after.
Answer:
3,22
